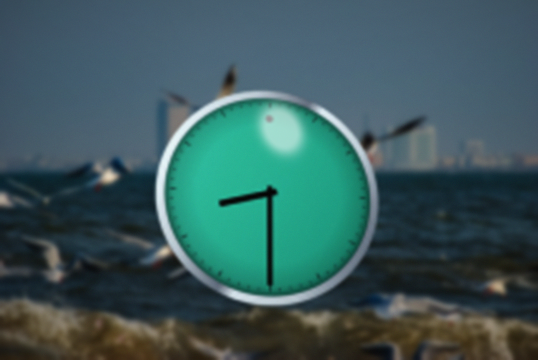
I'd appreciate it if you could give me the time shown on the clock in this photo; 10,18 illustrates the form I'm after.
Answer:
8,30
